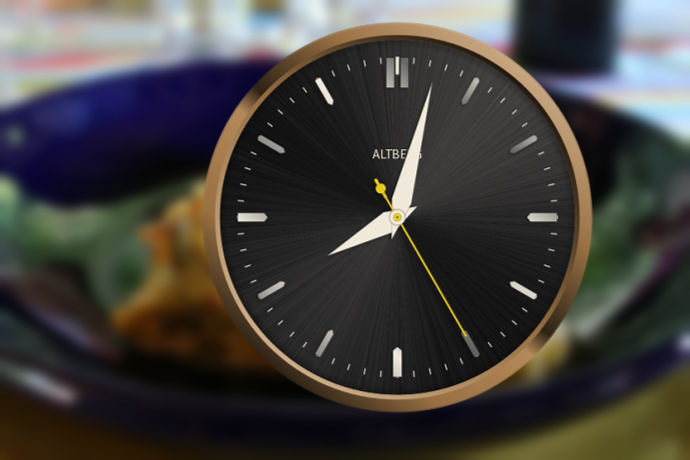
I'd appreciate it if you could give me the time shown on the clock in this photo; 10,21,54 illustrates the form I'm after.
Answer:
8,02,25
